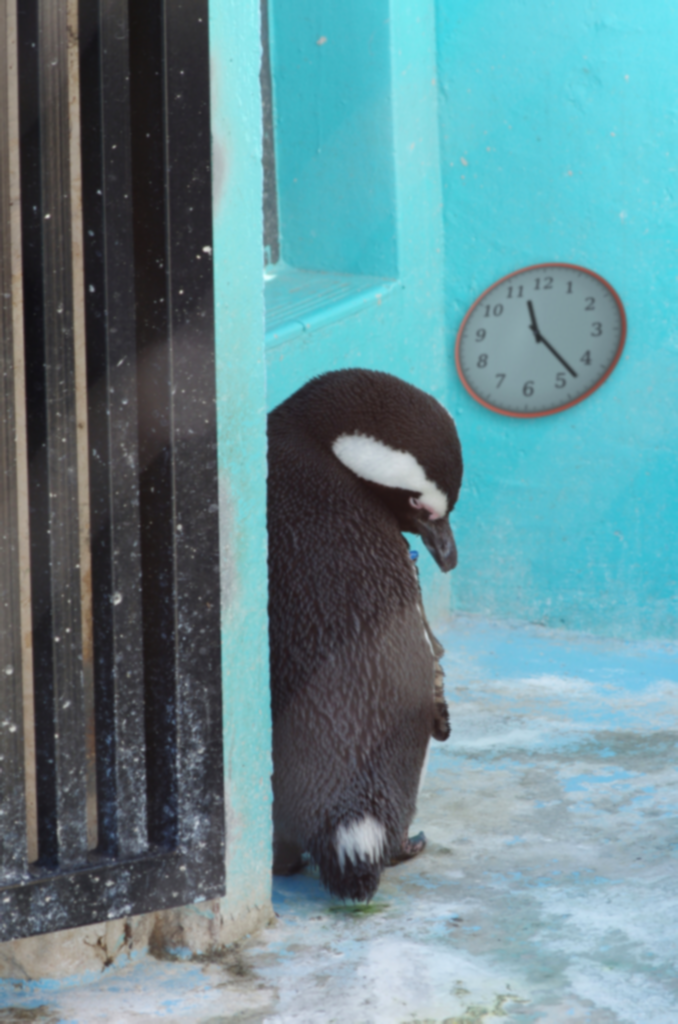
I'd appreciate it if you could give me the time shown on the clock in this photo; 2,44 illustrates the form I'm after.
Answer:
11,23
